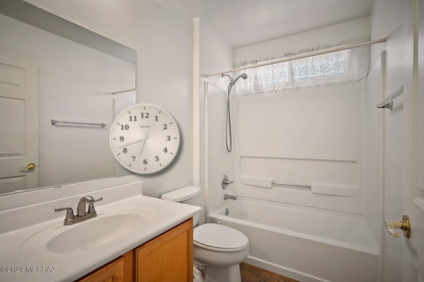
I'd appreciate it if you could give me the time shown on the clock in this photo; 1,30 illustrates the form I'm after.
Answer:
6,42
